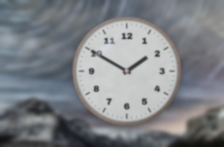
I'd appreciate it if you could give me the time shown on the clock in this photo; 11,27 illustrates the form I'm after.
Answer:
1,50
